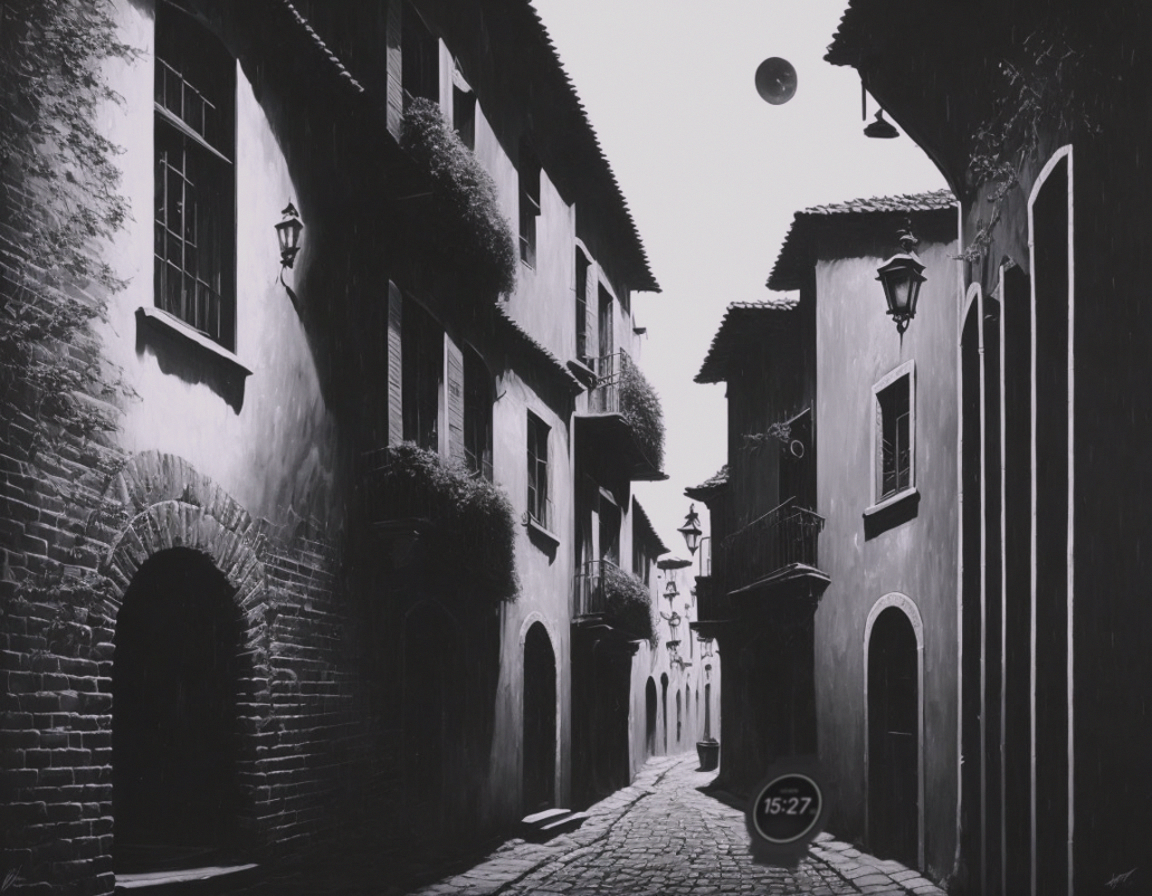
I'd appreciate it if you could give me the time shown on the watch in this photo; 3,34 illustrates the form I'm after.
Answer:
15,27
